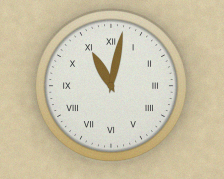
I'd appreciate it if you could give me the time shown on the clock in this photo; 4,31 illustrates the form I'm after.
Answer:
11,02
